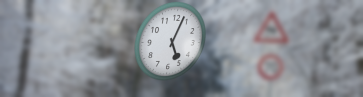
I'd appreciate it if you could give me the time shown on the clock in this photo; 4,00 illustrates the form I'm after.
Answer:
5,03
